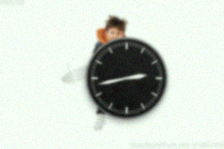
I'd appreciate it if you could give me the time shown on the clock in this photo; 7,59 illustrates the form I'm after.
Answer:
2,43
